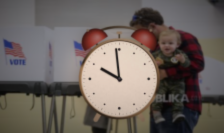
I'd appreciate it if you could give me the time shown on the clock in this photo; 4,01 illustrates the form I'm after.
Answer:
9,59
